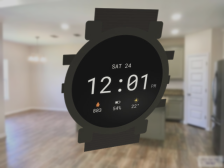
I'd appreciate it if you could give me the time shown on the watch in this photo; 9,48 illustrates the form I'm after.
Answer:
12,01
